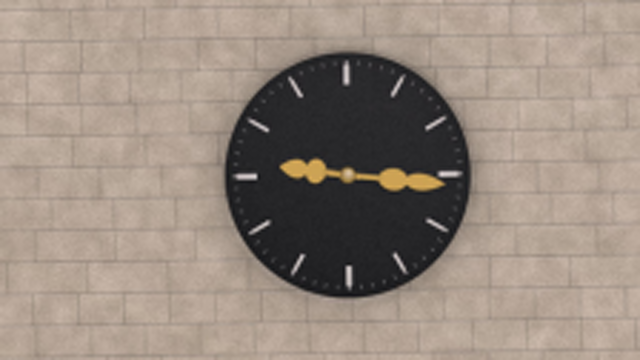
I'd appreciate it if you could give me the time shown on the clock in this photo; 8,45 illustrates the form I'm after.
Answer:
9,16
